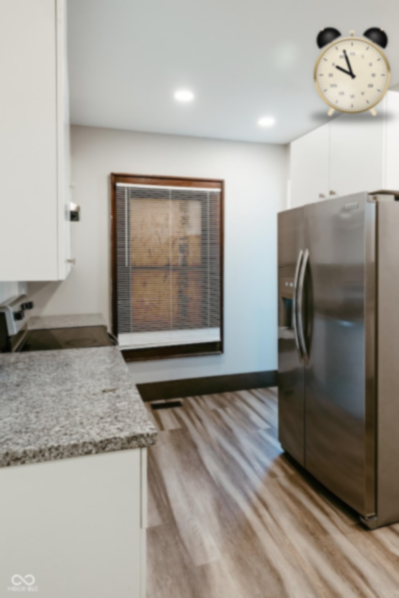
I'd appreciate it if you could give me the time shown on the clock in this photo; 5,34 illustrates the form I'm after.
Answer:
9,57
